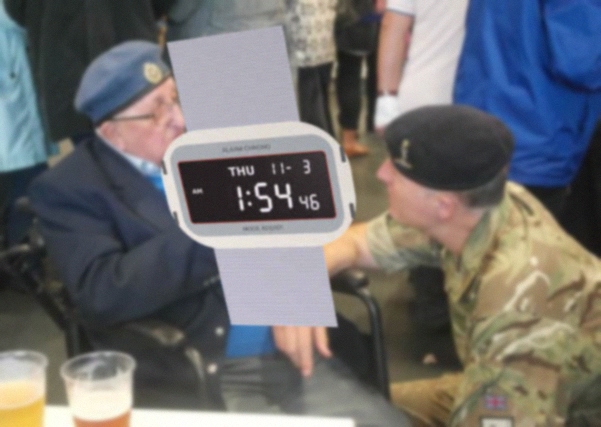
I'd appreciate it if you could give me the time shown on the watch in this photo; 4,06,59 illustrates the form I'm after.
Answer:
1,54,46
